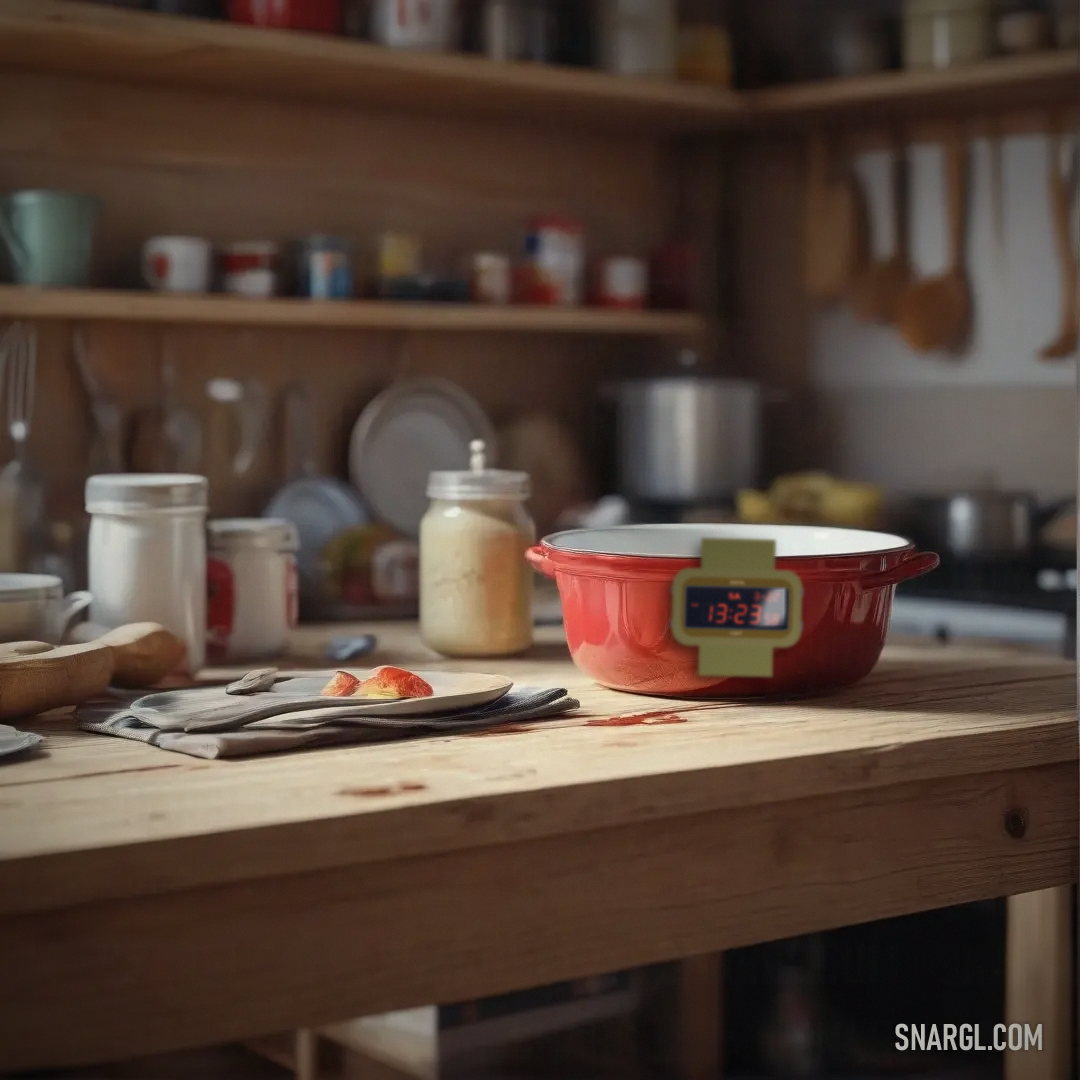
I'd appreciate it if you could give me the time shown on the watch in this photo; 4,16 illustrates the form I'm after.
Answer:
13,23
